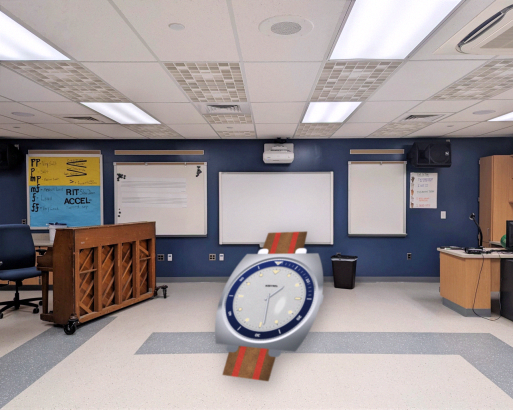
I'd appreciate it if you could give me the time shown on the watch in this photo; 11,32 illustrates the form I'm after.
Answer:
1,29
